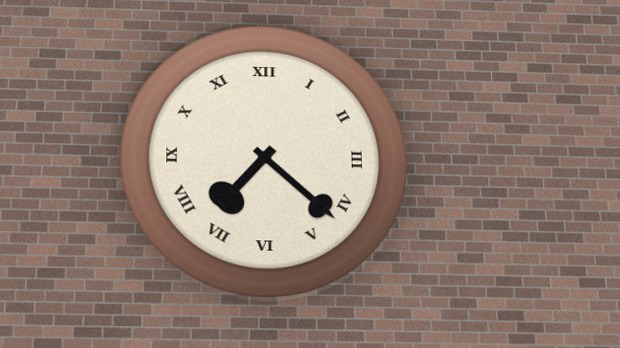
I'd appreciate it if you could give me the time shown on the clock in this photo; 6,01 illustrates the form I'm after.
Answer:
7,22
